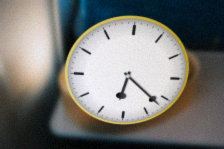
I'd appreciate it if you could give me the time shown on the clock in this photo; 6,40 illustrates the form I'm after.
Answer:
6,22
